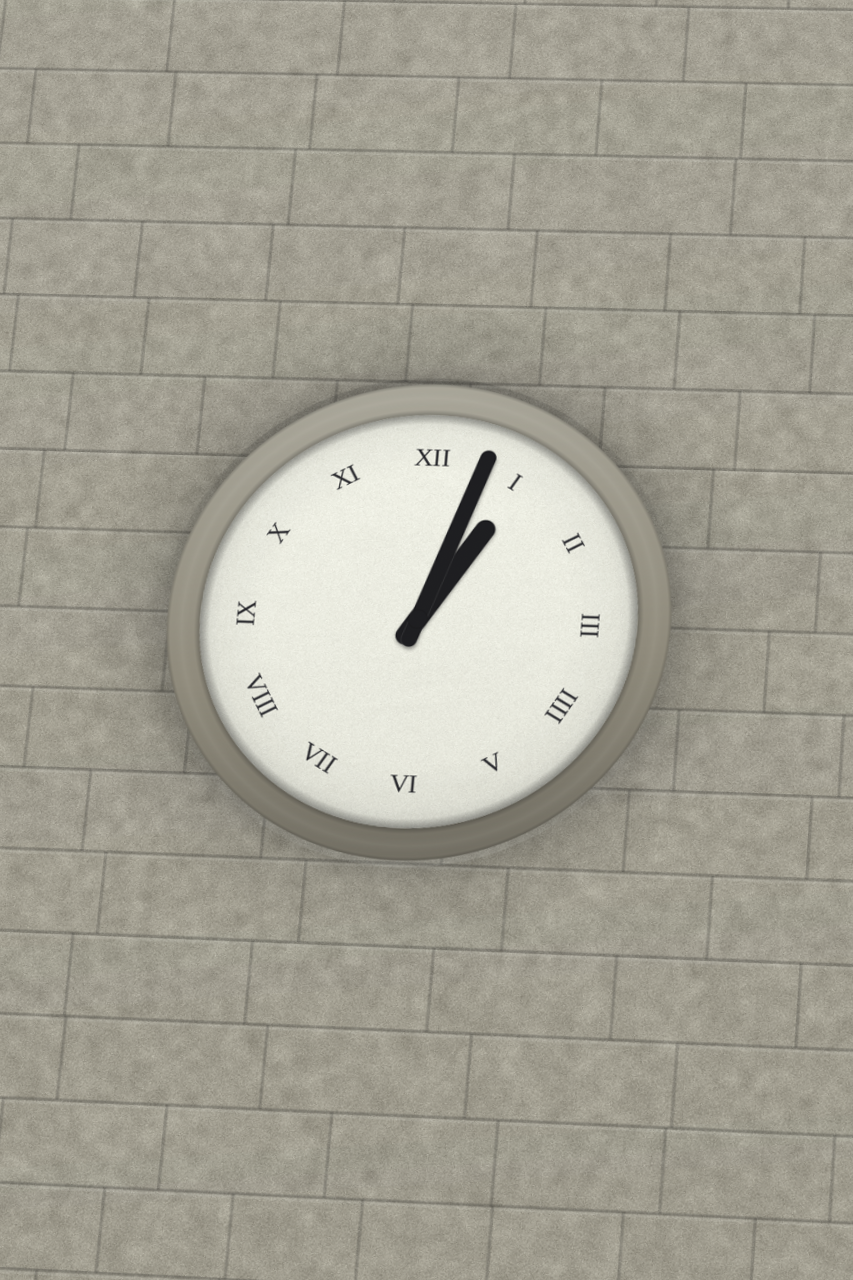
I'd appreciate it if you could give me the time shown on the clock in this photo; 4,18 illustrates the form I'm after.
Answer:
1,03
